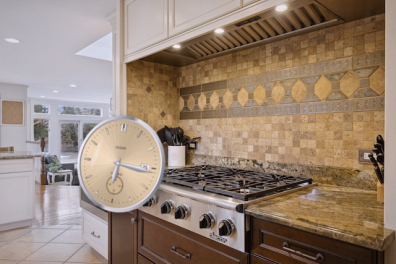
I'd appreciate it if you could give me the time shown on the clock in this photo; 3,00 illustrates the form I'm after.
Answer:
6,16
